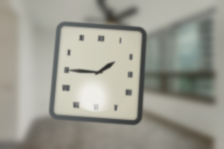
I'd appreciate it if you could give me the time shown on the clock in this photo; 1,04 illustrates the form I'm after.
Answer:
1,45
